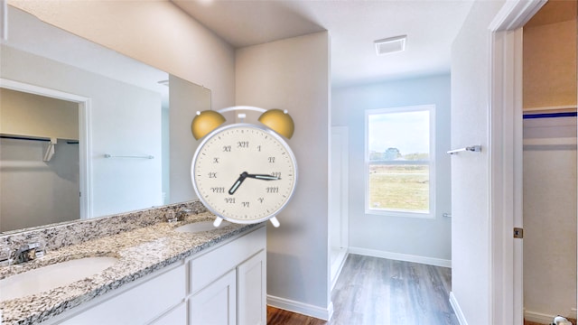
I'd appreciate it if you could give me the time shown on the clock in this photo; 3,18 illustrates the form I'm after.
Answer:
7,16
